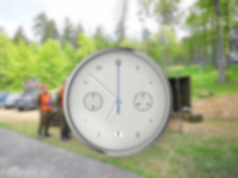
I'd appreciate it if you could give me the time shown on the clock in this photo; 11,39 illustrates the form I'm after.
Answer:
6,52
